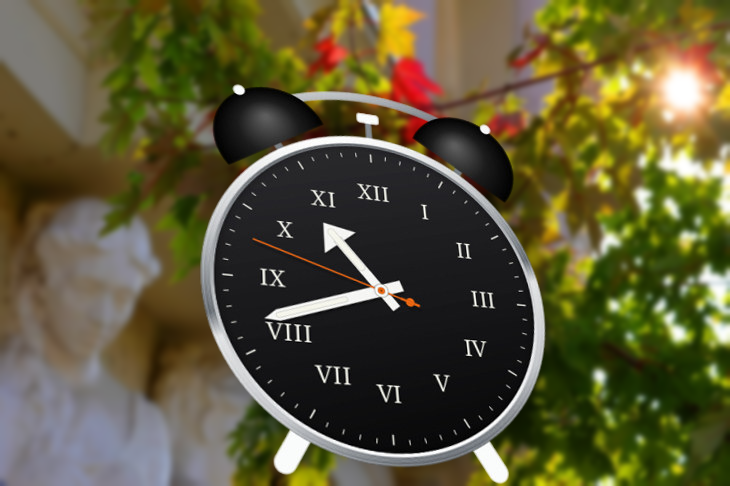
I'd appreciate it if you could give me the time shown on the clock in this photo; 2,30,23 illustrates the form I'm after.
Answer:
10,41,48
